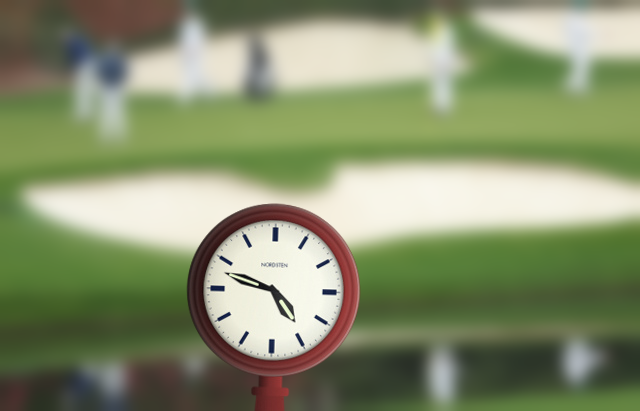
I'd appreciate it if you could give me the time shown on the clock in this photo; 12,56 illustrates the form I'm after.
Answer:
4,48
